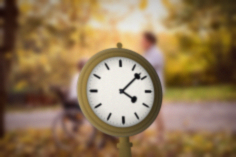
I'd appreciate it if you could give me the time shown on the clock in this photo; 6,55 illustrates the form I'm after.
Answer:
4,08
